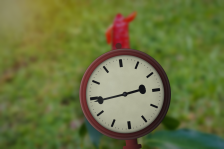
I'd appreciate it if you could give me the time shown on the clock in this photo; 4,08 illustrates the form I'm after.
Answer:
2,44
